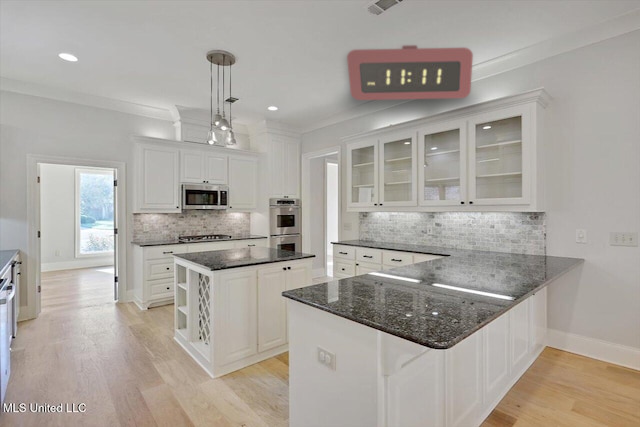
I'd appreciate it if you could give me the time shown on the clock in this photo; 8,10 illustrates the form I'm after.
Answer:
11,11
